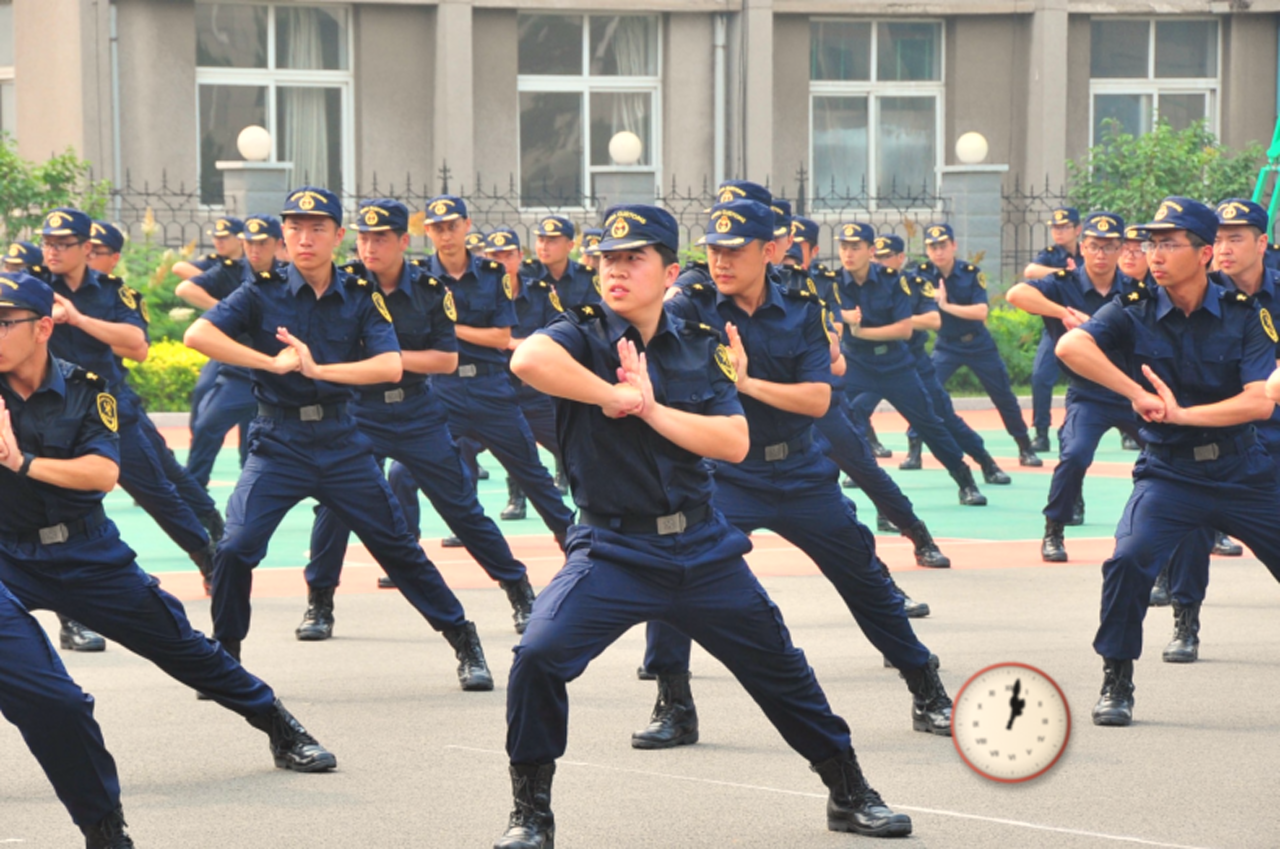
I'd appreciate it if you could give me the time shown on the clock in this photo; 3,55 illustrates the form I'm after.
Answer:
1,02
